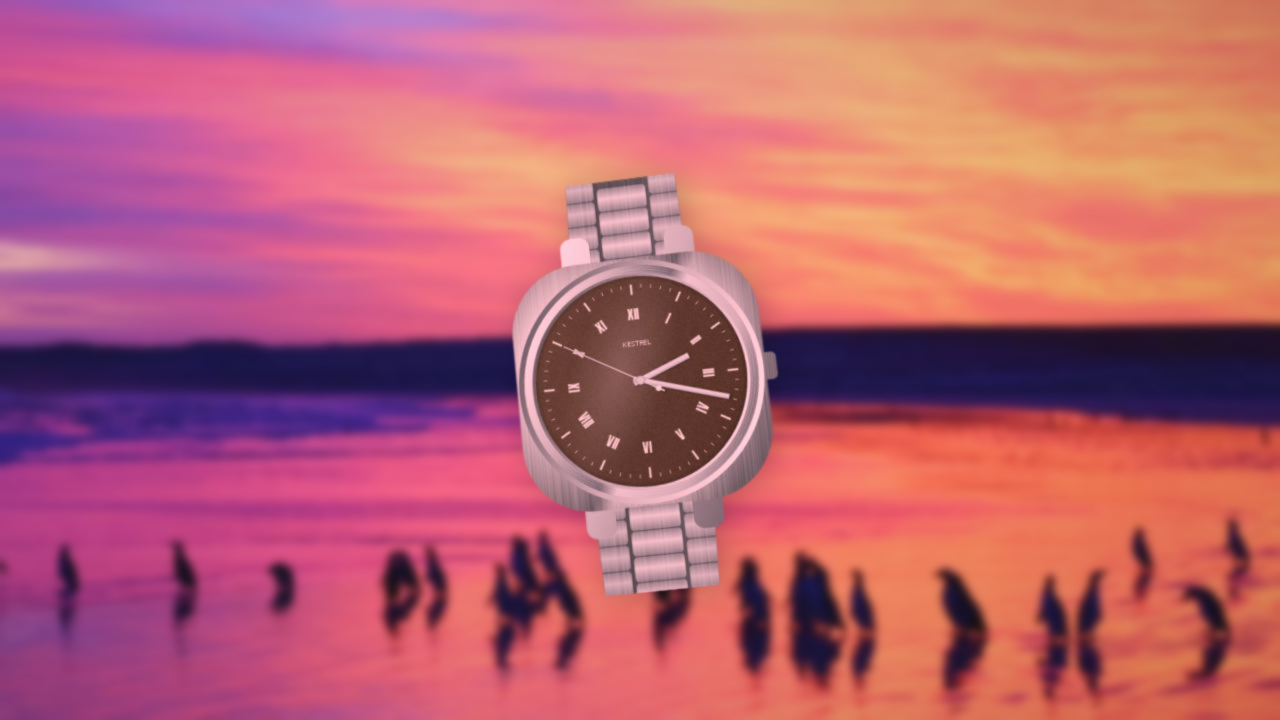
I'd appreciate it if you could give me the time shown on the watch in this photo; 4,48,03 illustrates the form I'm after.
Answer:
2,17,50
